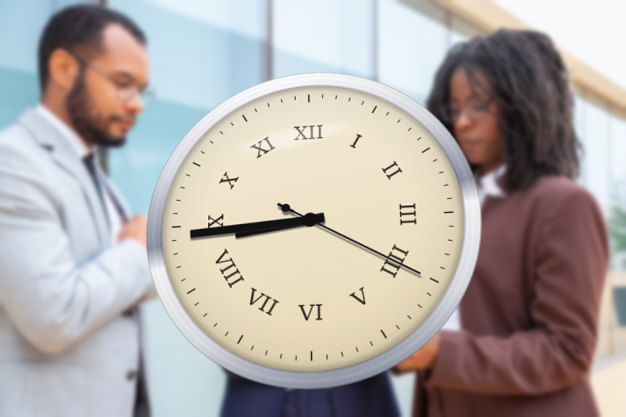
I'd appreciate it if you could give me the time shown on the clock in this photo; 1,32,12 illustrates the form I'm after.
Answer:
8,44,20
